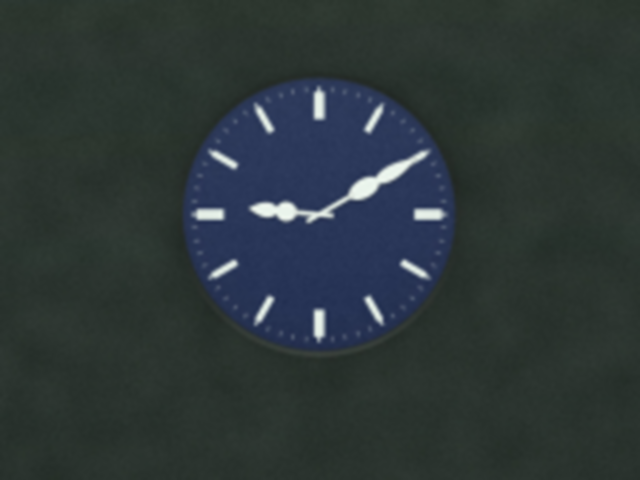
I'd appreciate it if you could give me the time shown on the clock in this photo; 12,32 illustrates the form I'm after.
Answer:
9,10
